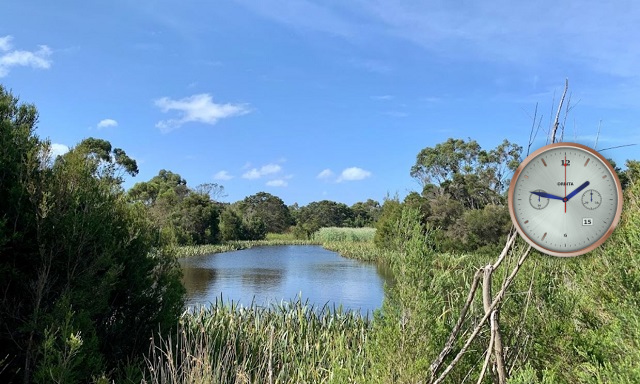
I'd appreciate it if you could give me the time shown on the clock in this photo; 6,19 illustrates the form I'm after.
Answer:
1,47
